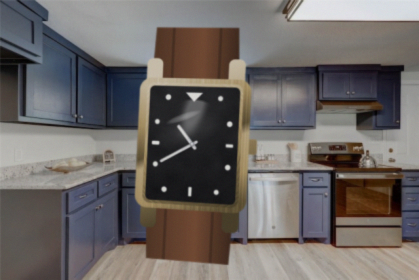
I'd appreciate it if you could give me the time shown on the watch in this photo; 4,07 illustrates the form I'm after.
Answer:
10,40
